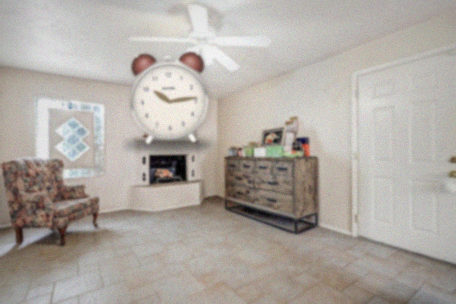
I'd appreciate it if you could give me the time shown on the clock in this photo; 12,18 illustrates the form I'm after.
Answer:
10,14
